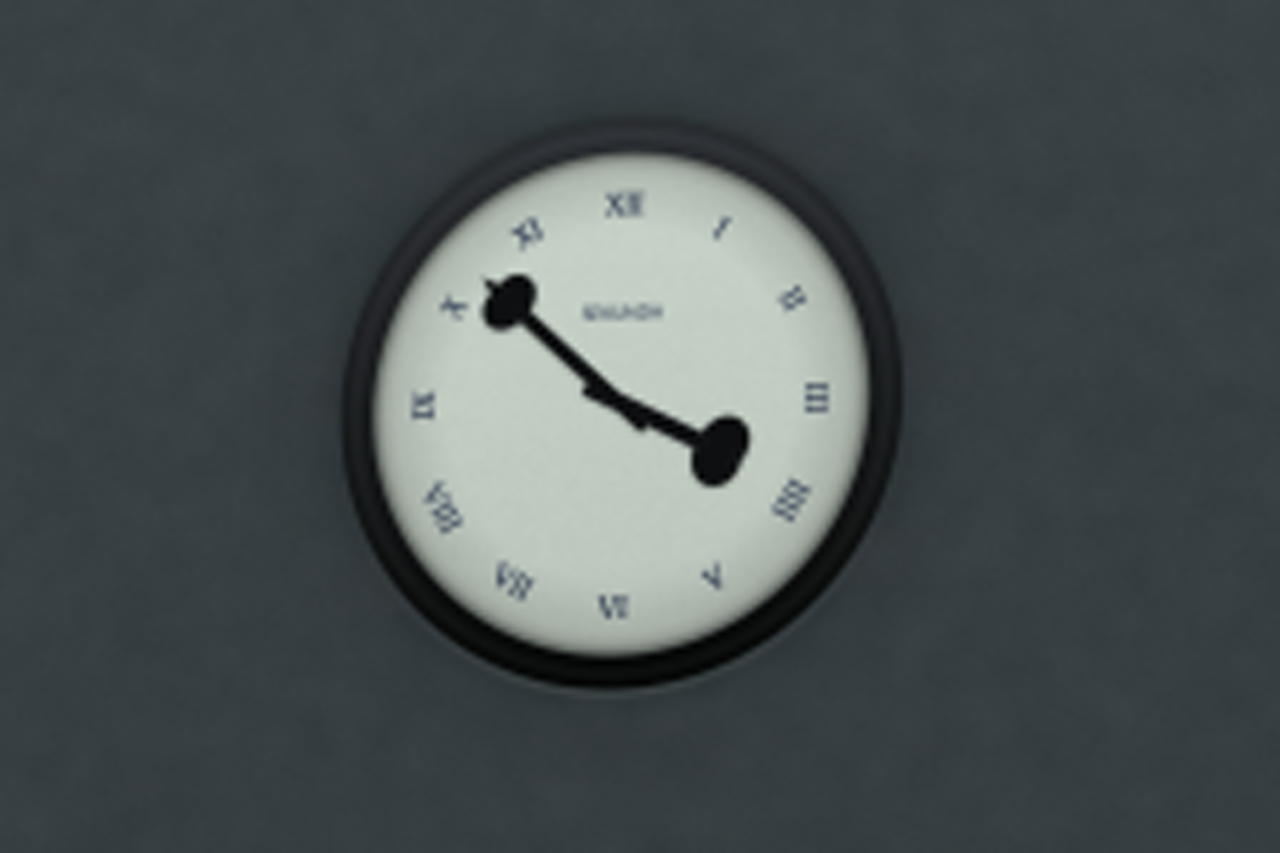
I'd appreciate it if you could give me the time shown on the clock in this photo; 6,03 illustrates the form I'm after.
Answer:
3,52
